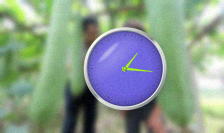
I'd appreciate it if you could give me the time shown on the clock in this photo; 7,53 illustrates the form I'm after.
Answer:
1,16
